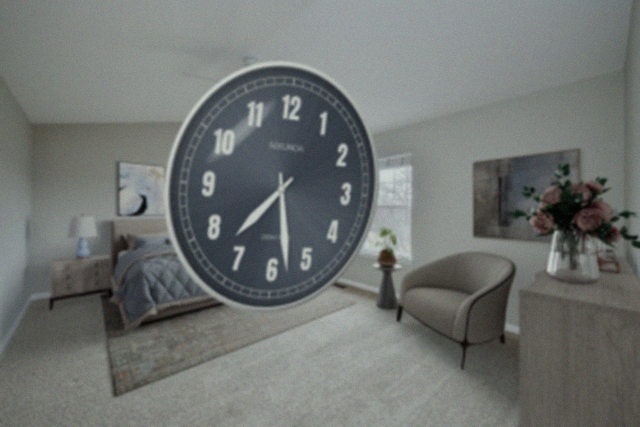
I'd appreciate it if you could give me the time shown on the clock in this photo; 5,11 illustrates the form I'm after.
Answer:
7,28
